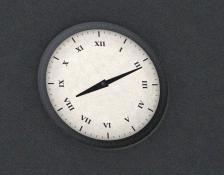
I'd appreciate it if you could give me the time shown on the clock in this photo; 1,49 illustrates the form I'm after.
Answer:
8,11
